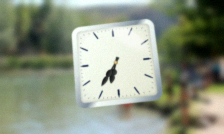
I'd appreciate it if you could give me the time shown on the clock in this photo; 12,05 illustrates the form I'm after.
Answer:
6,36
